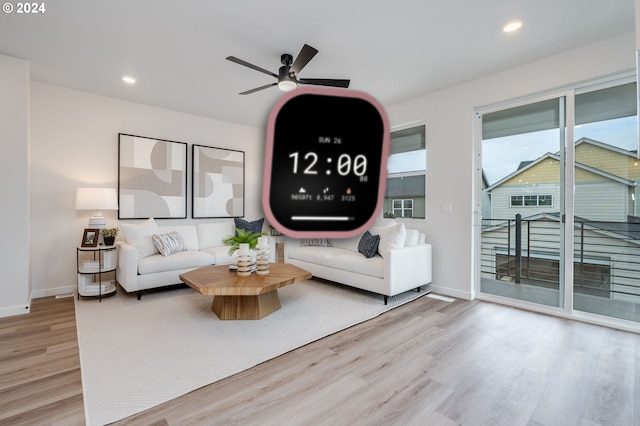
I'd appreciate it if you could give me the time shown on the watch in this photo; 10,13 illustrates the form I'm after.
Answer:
12,00
